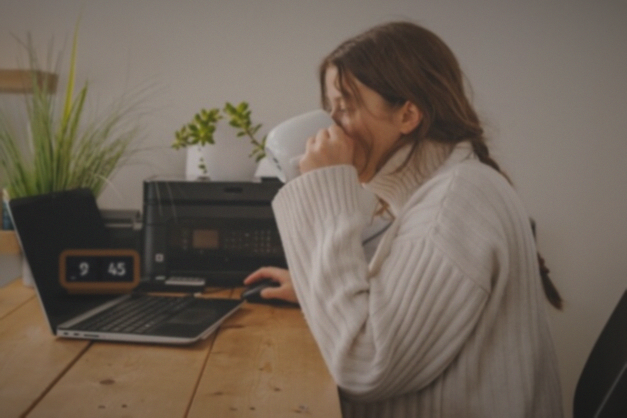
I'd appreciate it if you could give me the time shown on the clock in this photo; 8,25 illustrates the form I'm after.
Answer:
9,45
